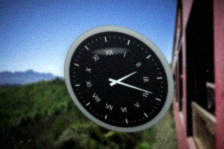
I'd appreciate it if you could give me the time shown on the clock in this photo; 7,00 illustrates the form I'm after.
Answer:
2,19
